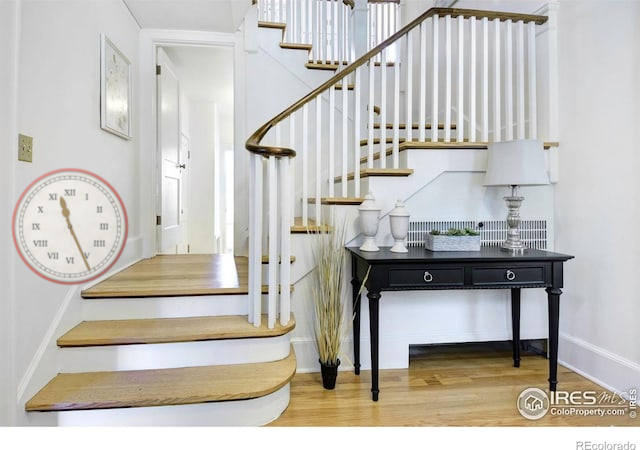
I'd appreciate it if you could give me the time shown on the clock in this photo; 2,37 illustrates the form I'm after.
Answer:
11,26
